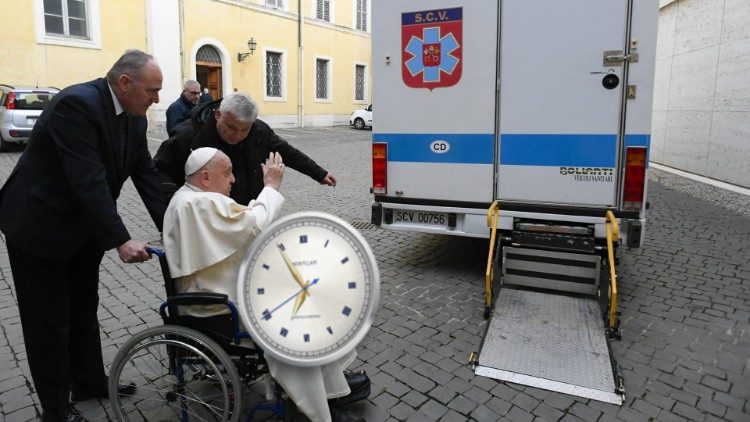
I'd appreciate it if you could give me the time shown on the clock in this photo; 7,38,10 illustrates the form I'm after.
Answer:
6,54,40
